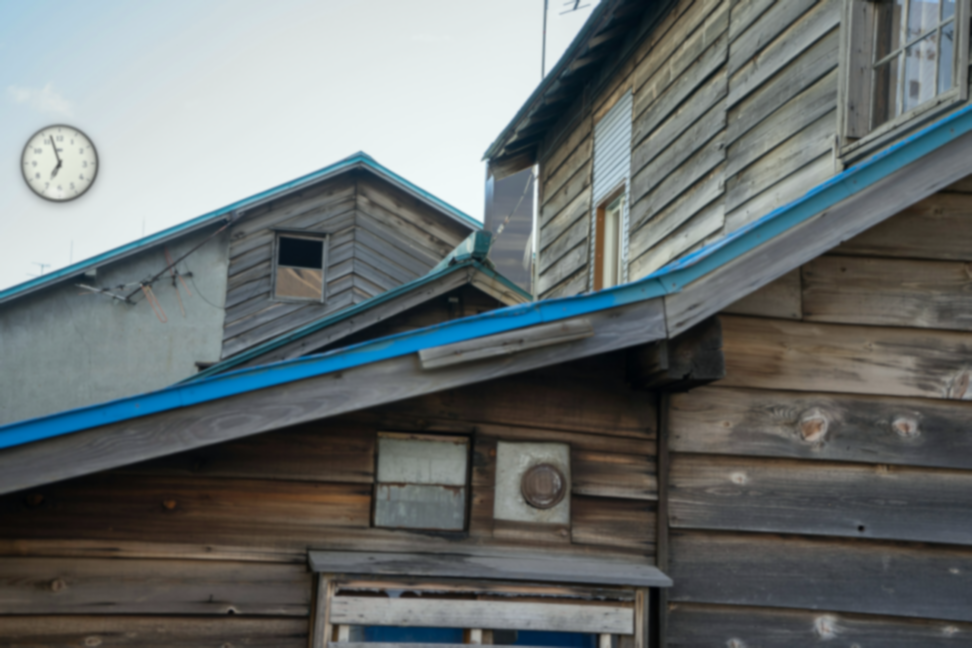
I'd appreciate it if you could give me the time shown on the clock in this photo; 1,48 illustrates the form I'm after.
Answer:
6,57
